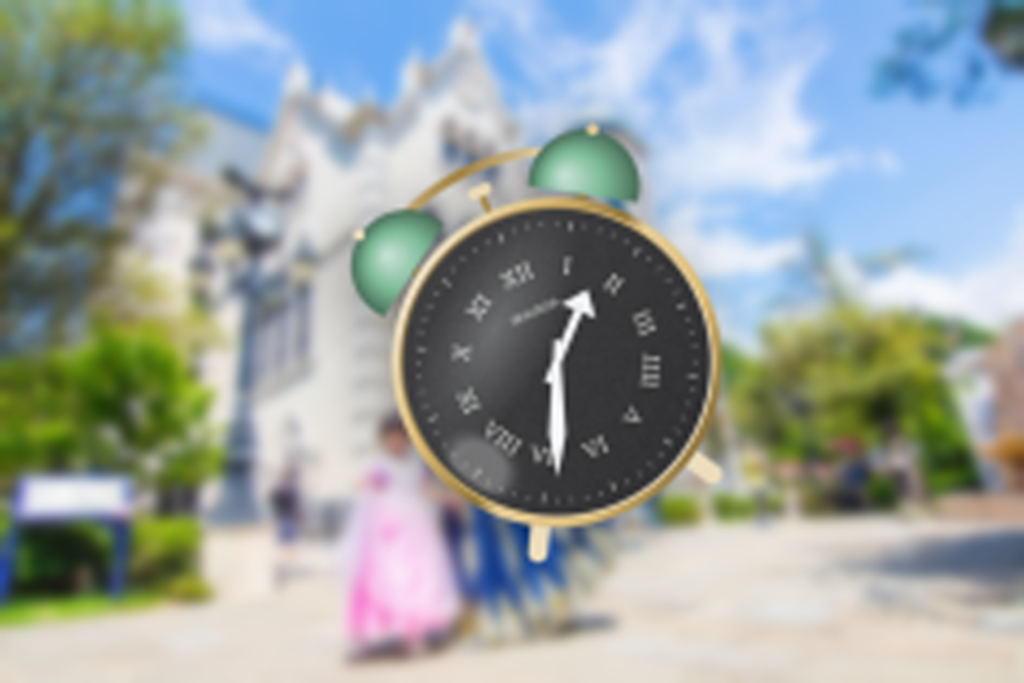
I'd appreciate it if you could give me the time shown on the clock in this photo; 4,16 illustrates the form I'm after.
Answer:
1,34
